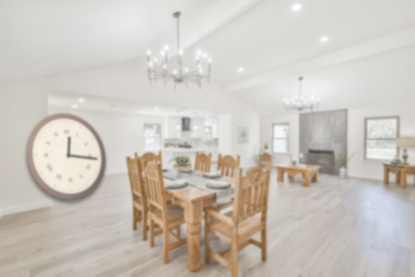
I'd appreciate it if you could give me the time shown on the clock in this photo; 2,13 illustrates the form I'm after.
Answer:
12,16
